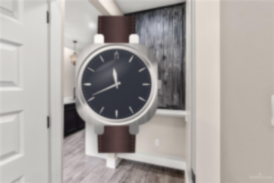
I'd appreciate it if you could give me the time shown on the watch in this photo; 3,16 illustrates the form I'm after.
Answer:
11,41
